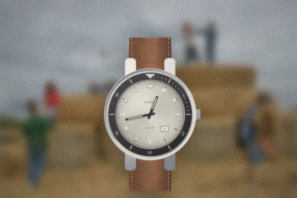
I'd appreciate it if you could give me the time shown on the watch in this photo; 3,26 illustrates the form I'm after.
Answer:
12,43
